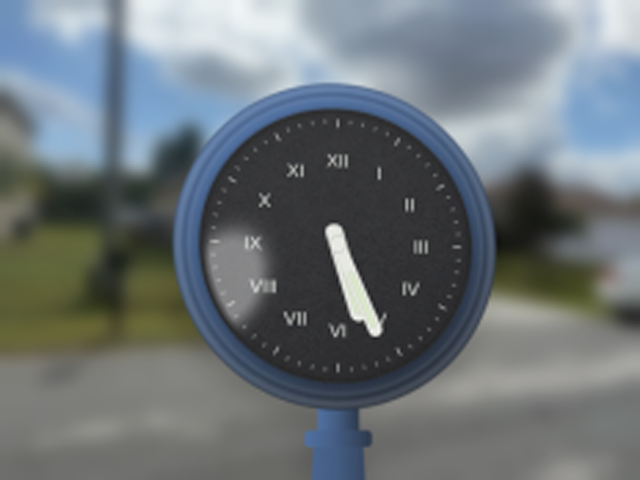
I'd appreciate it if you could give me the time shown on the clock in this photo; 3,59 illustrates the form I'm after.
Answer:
5,26
